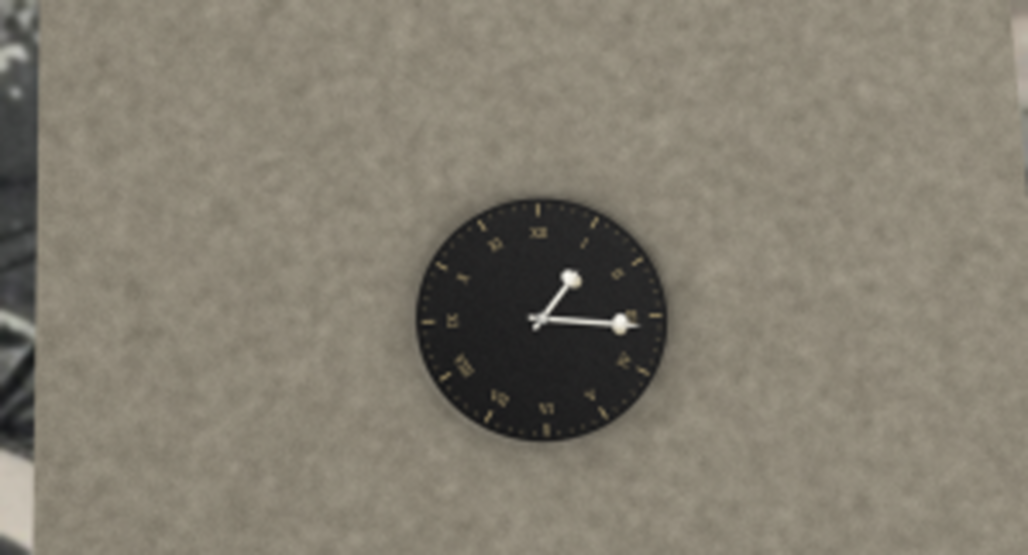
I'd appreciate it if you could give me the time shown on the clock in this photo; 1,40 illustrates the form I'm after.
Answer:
1,16
